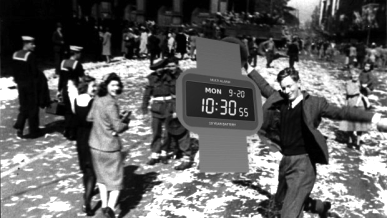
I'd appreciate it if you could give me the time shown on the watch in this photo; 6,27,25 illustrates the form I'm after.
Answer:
10,30,55
